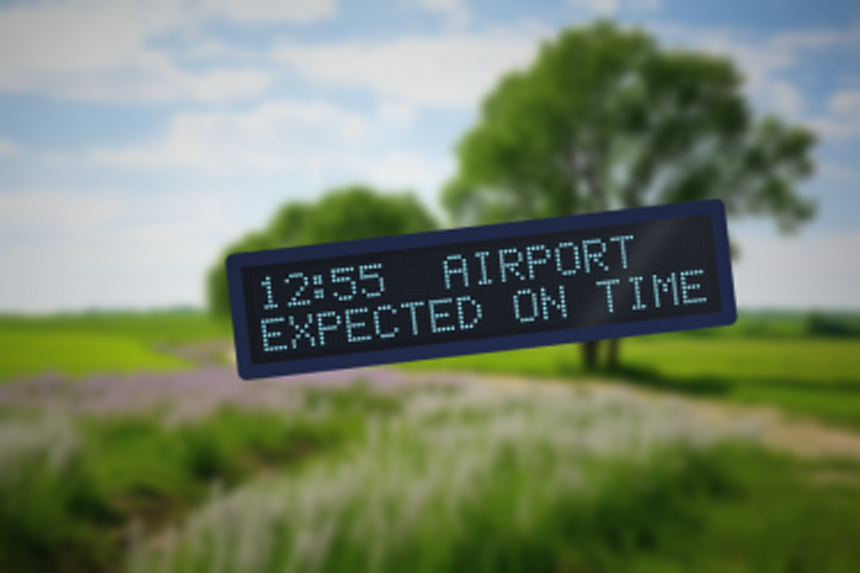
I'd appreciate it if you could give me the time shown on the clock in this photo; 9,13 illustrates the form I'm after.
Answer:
12,55
